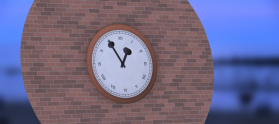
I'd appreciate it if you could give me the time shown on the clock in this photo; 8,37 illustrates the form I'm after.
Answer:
12,55
